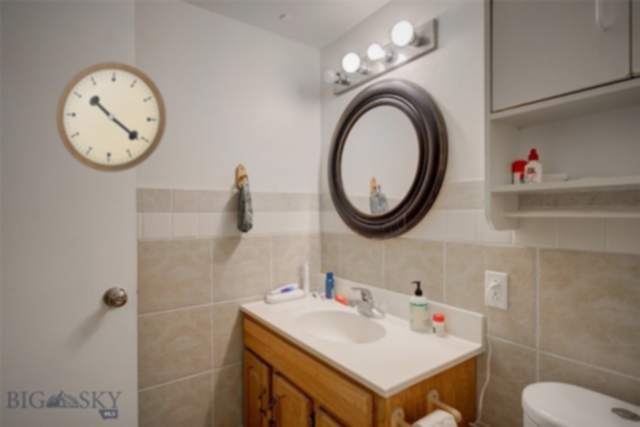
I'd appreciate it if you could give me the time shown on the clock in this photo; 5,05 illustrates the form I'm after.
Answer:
10,21
